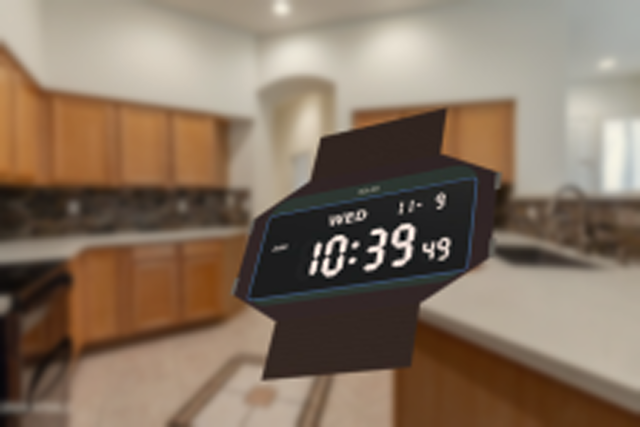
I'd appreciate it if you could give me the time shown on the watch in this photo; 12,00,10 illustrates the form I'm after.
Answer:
10,39,49
